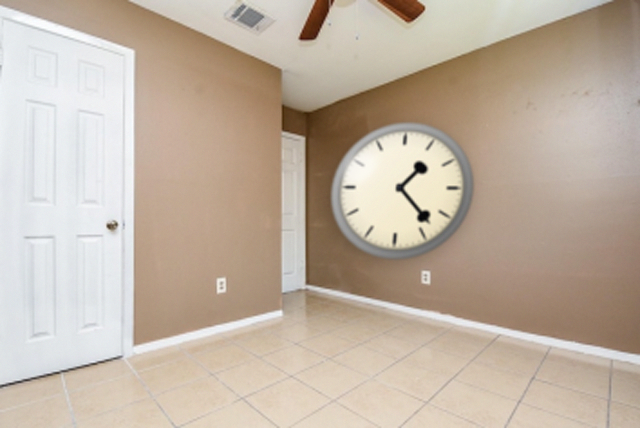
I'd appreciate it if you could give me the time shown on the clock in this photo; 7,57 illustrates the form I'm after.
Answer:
1,23
